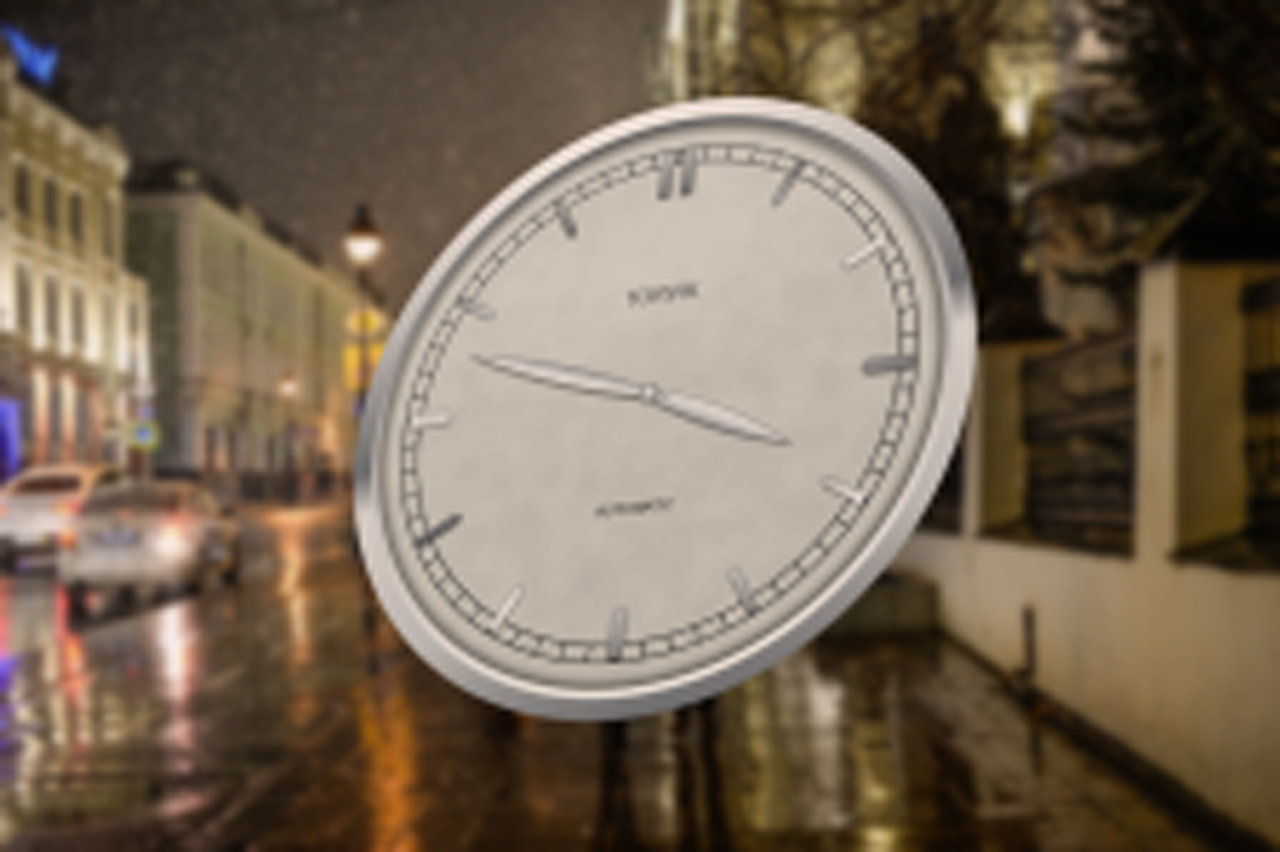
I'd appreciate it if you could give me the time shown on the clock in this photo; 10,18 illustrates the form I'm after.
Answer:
3,48
